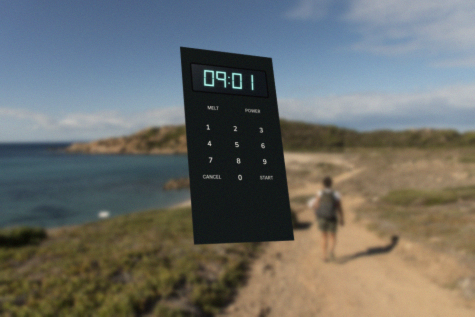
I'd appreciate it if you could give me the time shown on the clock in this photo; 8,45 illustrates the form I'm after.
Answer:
9,01
